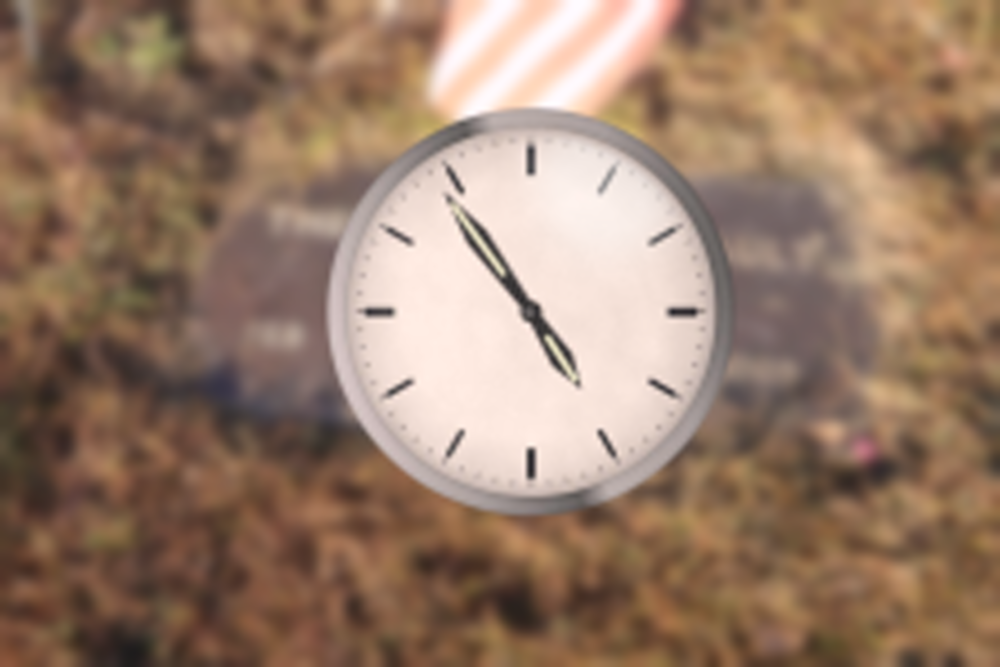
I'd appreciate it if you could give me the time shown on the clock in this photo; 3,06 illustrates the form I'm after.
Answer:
4,54
